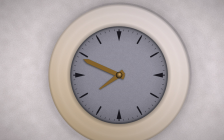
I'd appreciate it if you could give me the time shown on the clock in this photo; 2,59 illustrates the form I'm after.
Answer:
7,49
